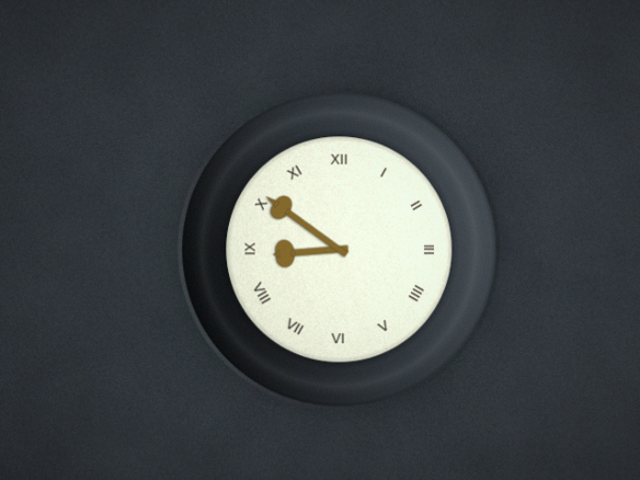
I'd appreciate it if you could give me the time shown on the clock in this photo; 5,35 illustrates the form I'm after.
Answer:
8,51
